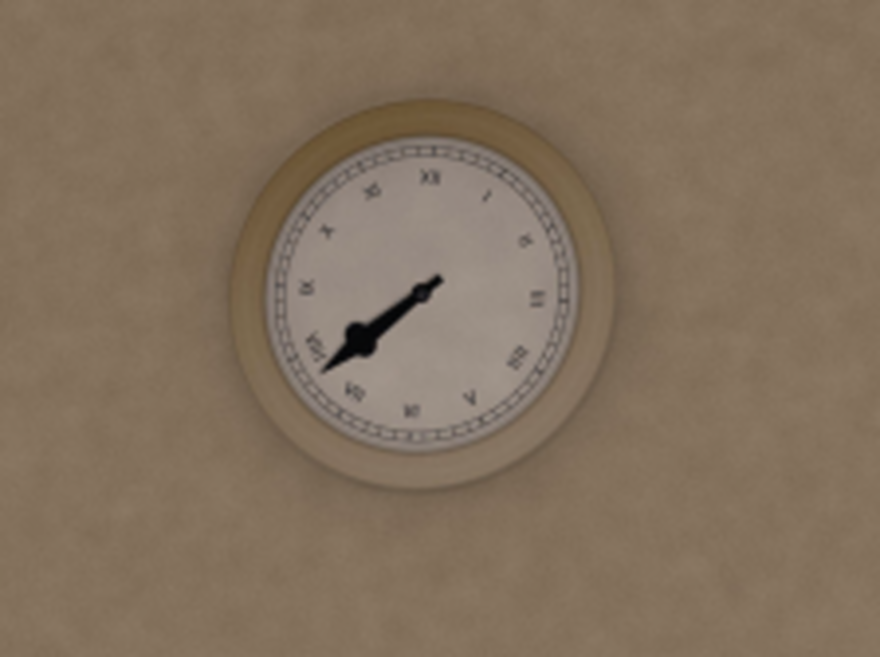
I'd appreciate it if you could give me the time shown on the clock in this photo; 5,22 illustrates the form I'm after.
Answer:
7,38
